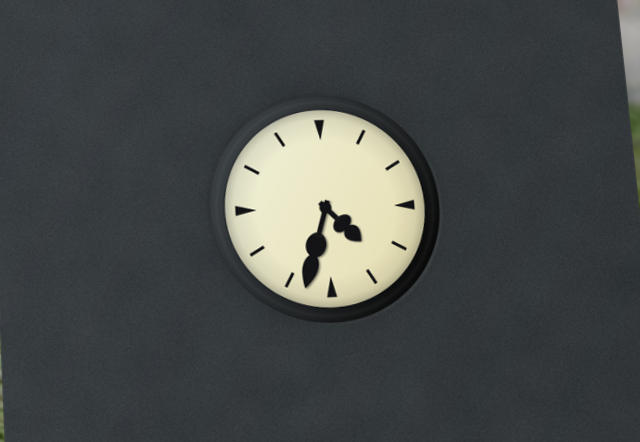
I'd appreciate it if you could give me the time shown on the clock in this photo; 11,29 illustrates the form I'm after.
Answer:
4,33
